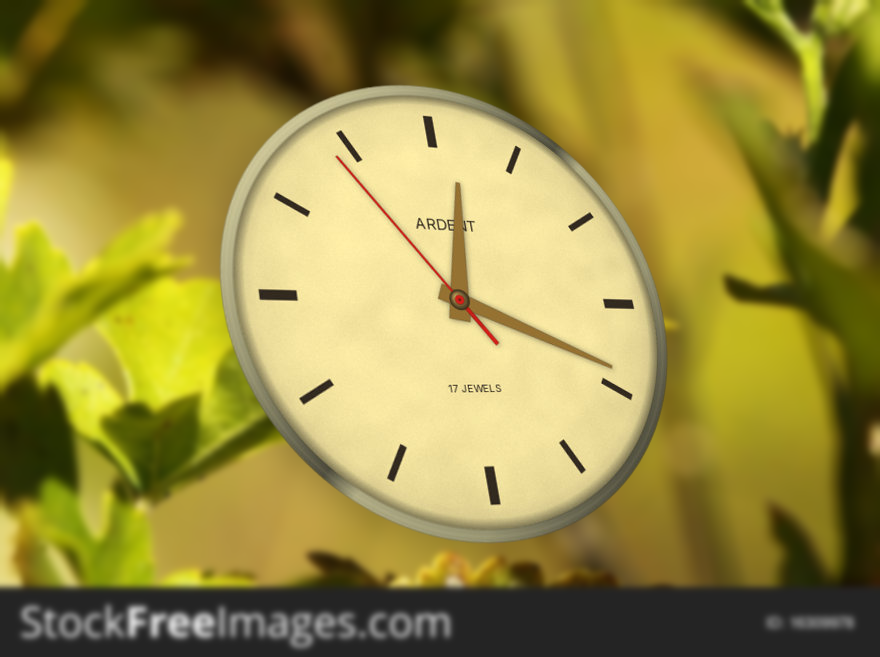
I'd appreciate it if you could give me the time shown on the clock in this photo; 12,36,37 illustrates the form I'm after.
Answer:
12,18,54
